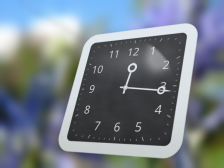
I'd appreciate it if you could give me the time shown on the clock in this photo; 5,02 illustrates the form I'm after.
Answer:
12,16
